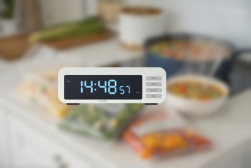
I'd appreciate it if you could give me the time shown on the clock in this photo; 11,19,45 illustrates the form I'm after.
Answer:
14,48,57
